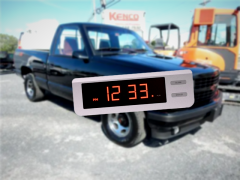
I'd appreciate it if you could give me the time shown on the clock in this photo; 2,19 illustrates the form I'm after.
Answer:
12,33
